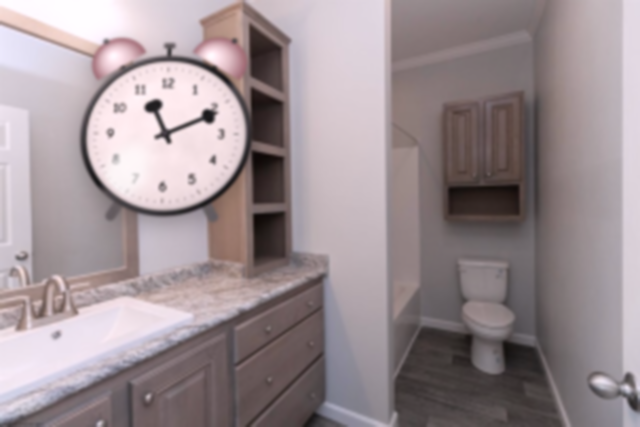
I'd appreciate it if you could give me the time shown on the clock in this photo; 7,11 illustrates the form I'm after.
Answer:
11,11
